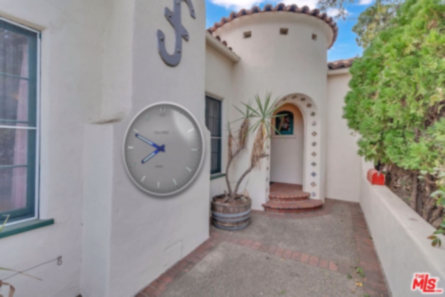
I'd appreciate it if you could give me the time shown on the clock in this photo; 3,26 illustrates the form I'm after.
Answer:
7,49
